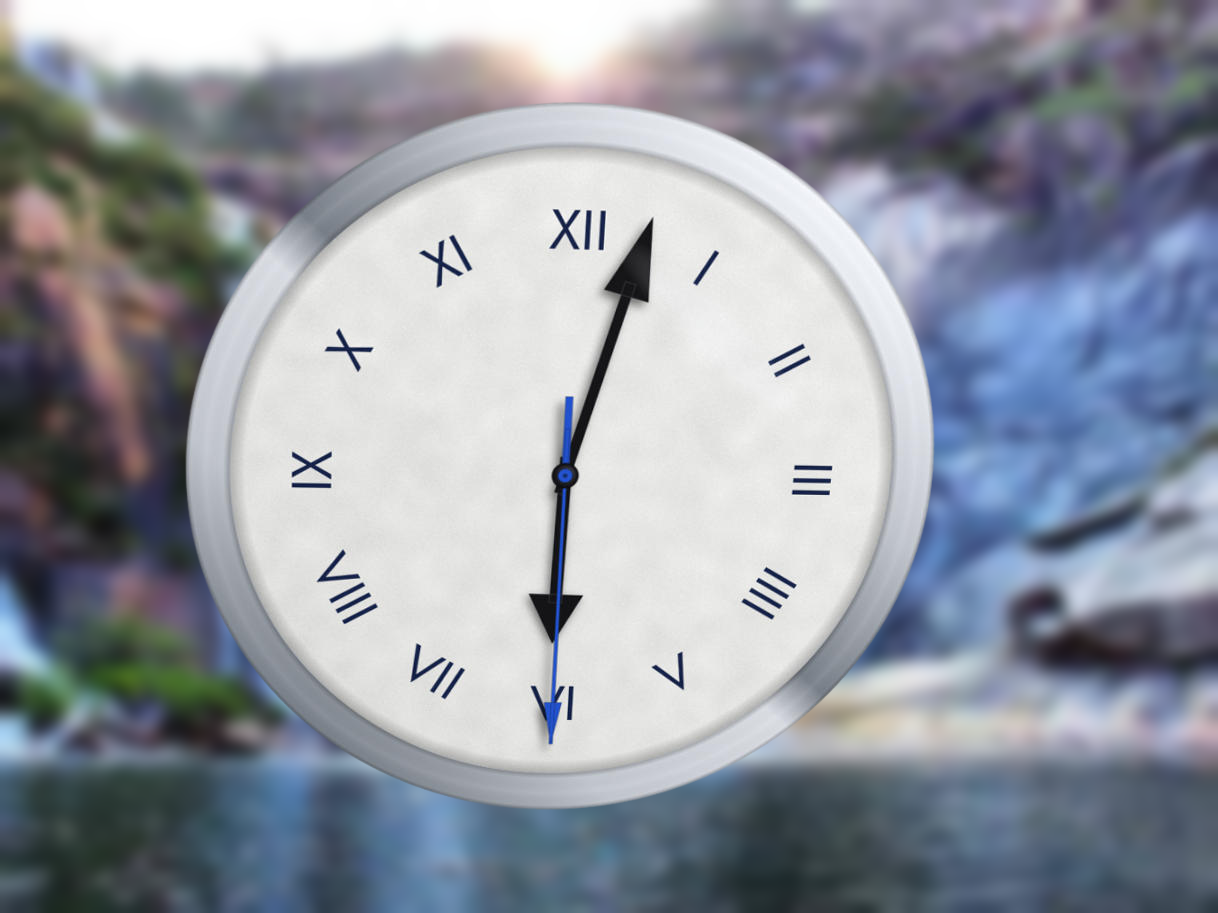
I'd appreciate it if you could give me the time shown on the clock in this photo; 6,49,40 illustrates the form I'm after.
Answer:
6,02,30
